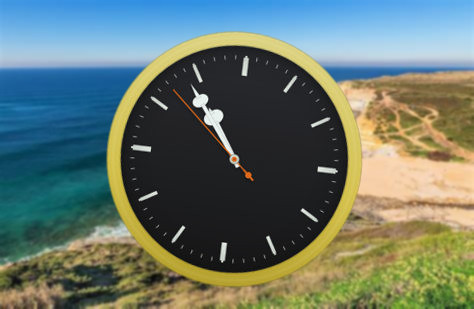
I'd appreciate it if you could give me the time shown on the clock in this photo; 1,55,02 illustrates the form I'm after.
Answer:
10,53,52
